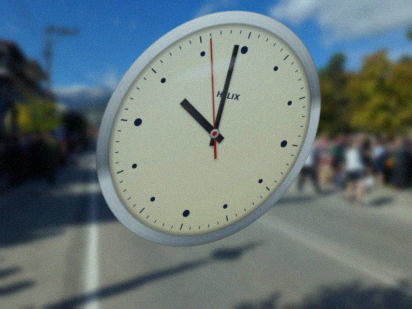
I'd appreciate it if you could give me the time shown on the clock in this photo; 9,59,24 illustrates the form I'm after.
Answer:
9,58,56
